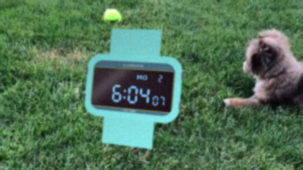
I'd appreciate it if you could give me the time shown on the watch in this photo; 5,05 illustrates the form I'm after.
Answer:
6,04
